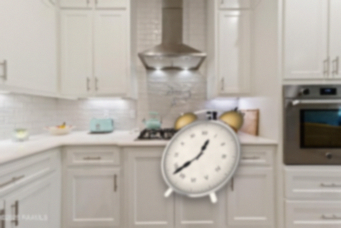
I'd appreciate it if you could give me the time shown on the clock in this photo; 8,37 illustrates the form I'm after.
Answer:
12,38
